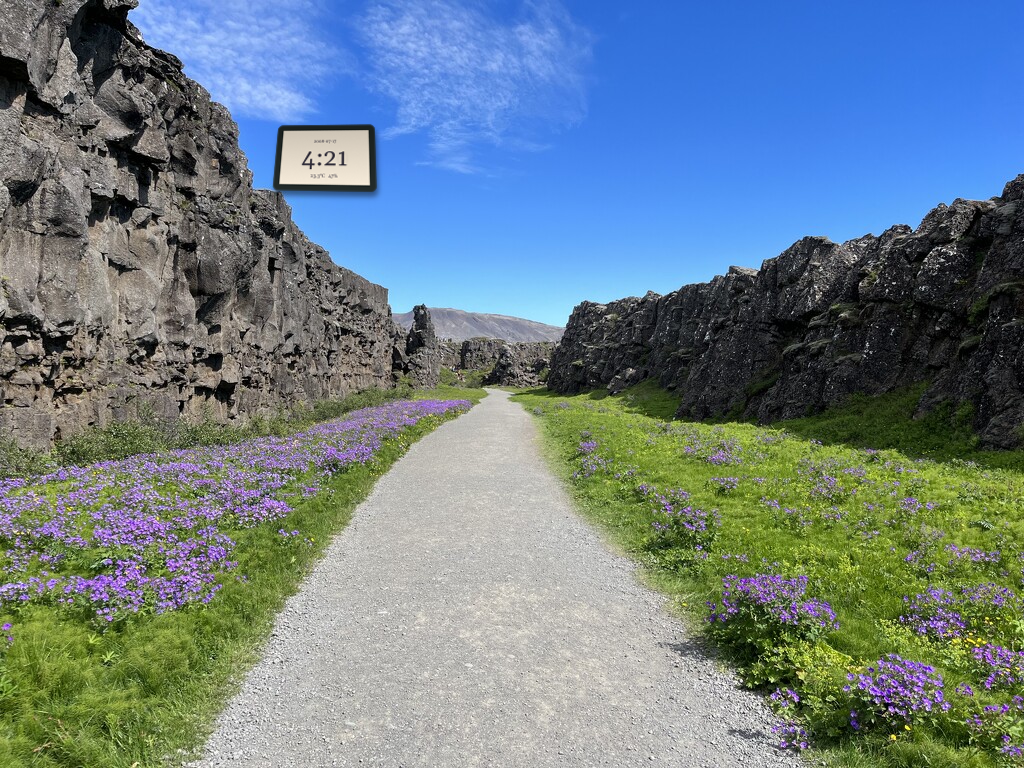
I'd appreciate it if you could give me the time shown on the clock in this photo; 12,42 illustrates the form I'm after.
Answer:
4,21
